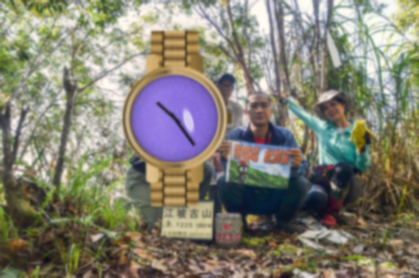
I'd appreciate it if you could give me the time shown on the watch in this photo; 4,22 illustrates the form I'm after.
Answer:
10,24
